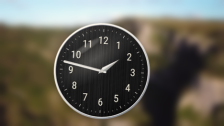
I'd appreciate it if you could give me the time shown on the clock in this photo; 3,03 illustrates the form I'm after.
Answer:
1,47
